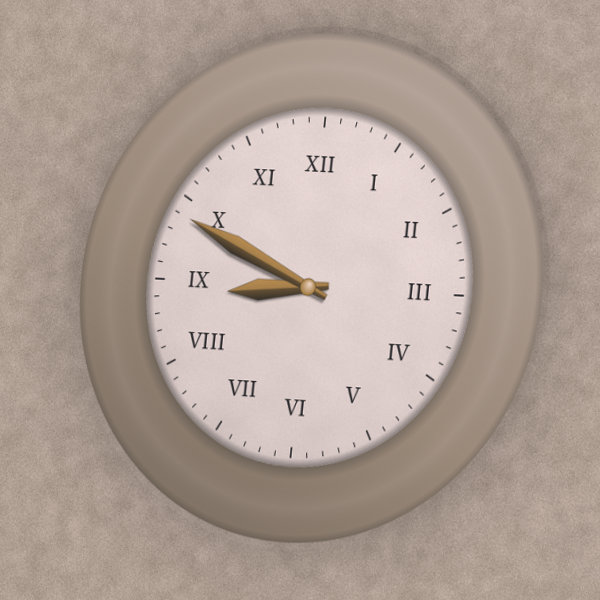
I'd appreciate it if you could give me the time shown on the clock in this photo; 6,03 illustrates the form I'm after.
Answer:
8,49
